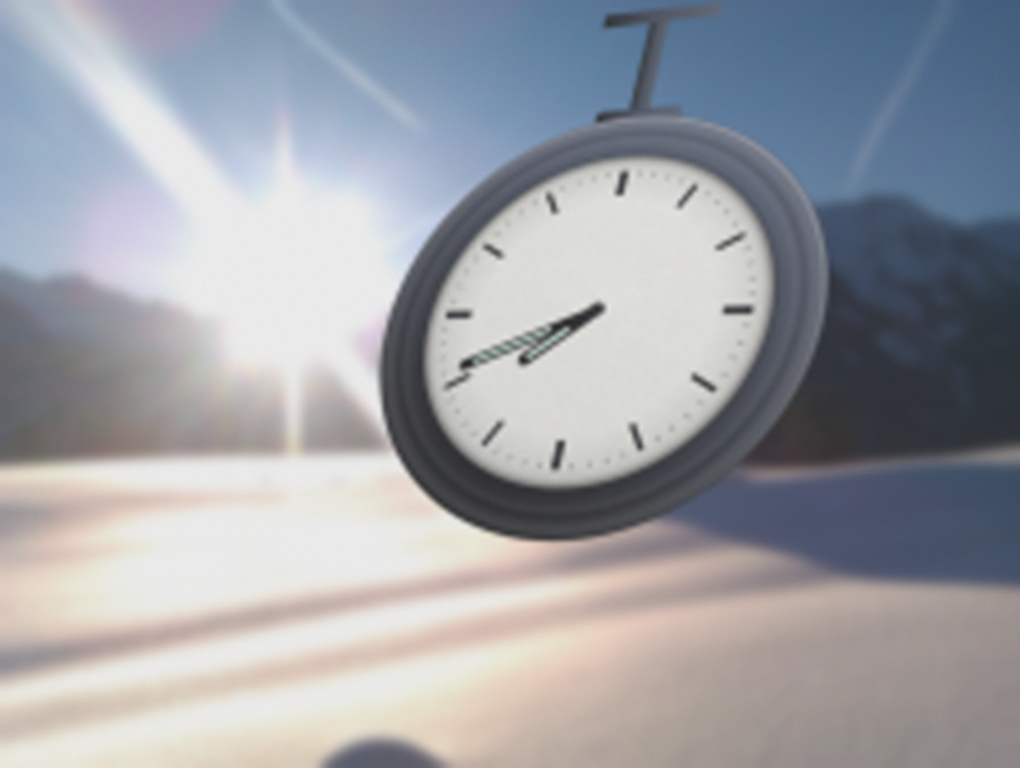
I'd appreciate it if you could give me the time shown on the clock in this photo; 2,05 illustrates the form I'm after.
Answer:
7,41
